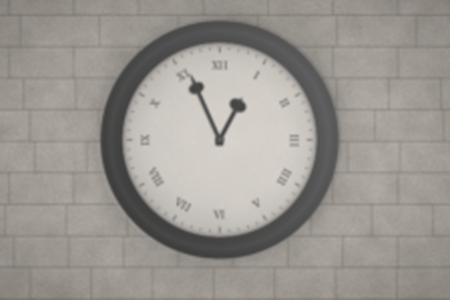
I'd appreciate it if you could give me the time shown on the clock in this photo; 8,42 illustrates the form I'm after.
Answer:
12,56
